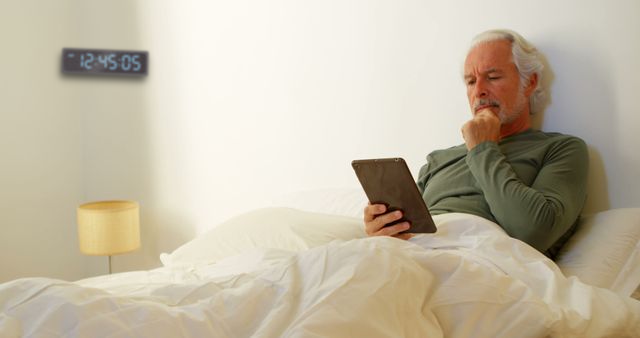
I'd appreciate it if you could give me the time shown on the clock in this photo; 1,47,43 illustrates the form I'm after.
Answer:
12,45,05
